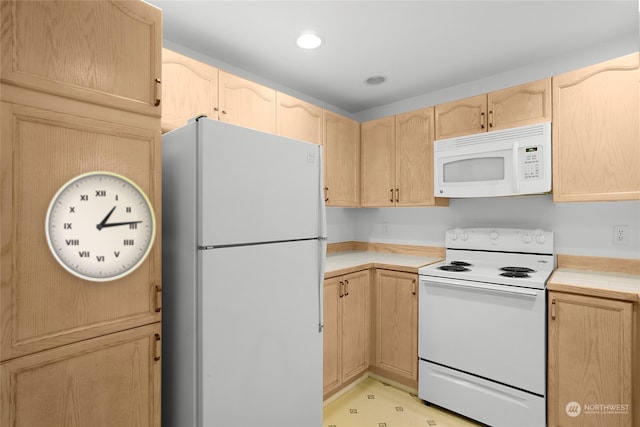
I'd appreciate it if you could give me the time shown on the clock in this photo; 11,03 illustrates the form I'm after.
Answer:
1,14
